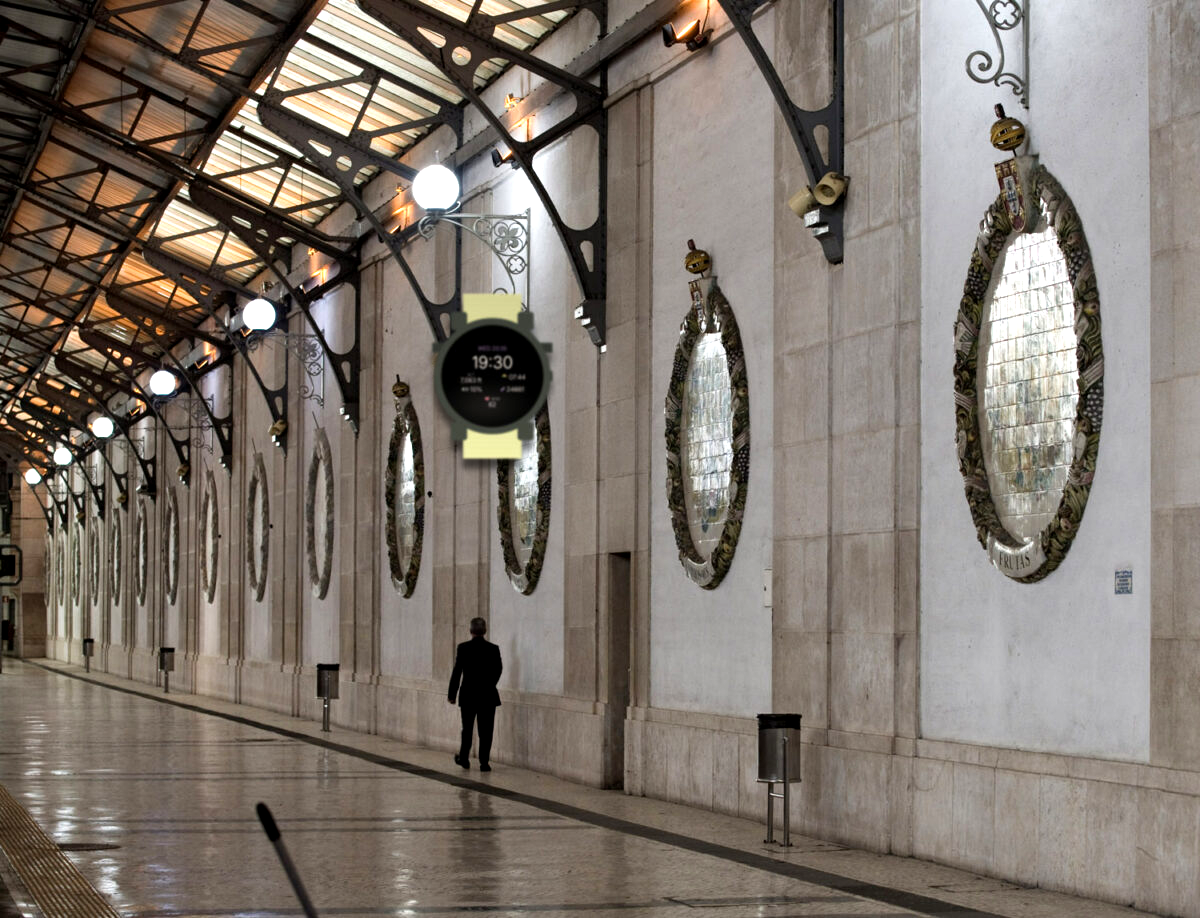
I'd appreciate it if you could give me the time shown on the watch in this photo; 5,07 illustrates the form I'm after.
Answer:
19,30
